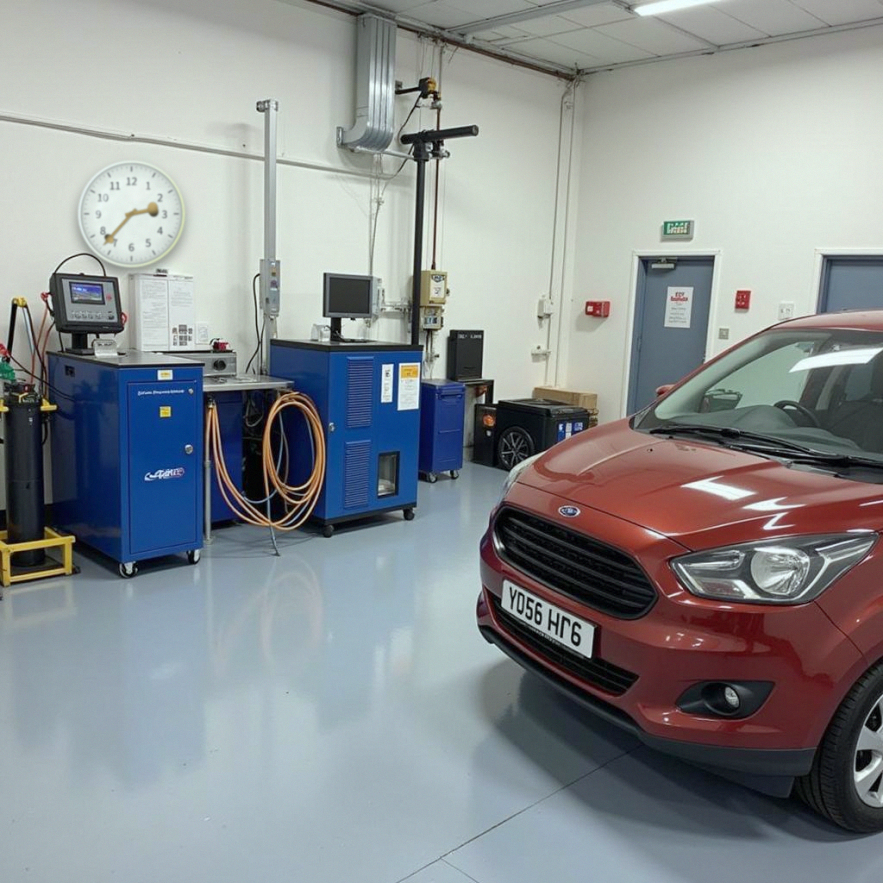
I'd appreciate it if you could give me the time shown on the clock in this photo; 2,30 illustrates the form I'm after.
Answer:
2,37
